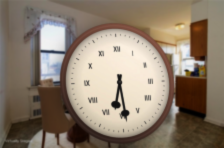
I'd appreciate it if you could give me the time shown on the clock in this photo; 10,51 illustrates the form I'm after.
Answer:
6,29
